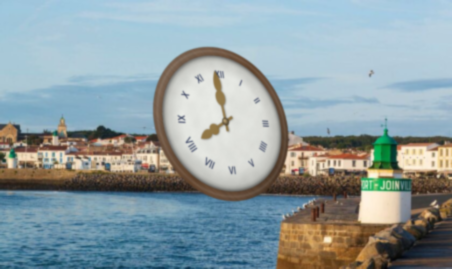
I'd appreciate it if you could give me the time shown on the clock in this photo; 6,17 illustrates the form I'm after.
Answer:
7,59
